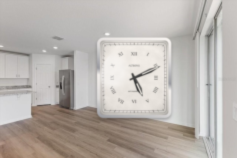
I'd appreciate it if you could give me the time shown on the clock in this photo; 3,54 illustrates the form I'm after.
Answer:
5,11
